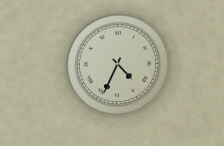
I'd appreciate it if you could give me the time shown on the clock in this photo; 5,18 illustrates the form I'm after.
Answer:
4,34
